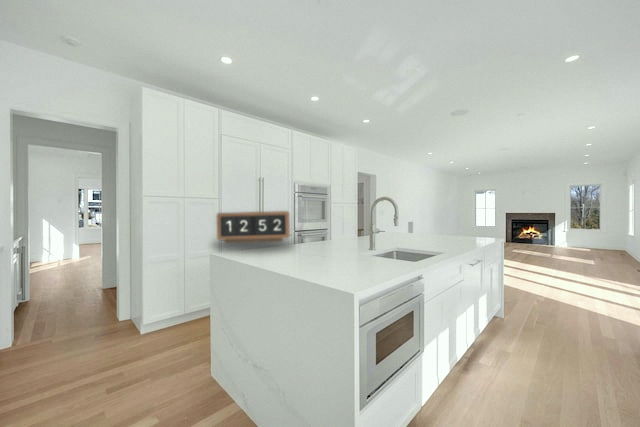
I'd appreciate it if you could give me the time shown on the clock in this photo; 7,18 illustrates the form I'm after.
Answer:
12,52
